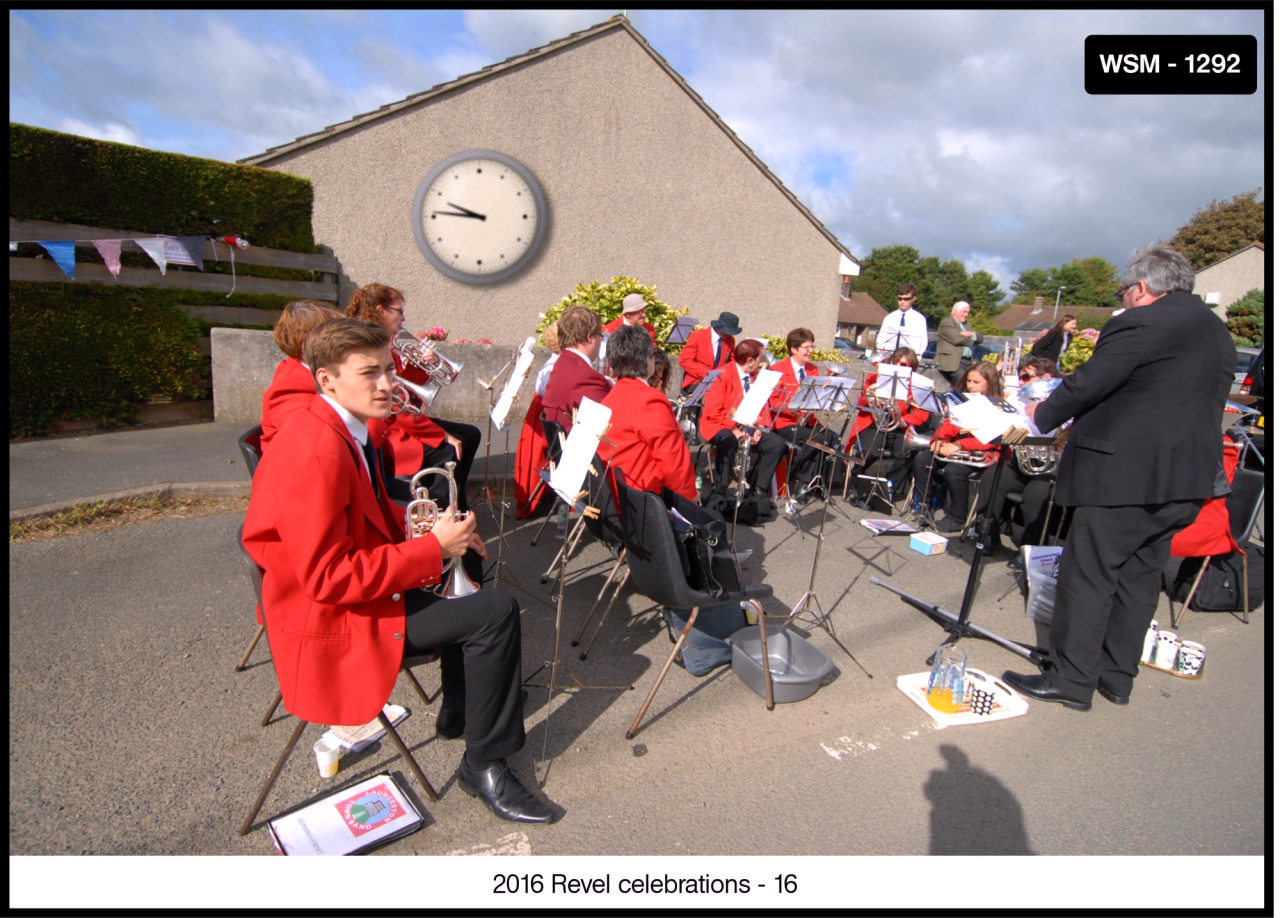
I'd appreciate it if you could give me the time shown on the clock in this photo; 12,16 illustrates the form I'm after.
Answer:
9,46
